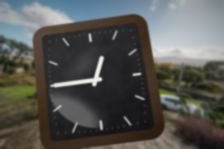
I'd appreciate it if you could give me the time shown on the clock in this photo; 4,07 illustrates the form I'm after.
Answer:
12,45
